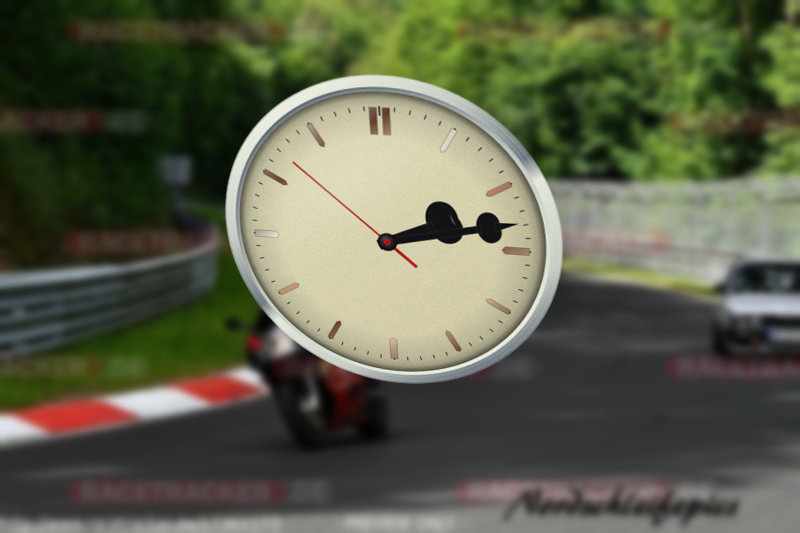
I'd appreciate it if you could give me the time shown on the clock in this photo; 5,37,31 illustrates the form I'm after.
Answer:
2,12,52
